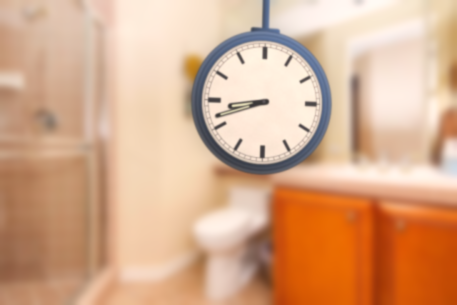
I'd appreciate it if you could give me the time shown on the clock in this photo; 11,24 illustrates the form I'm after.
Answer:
8,42
